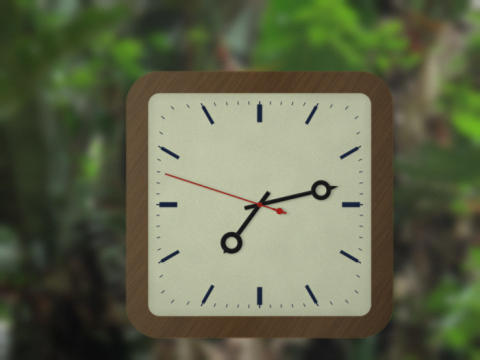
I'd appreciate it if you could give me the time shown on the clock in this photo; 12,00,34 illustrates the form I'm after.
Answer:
7,12,48
